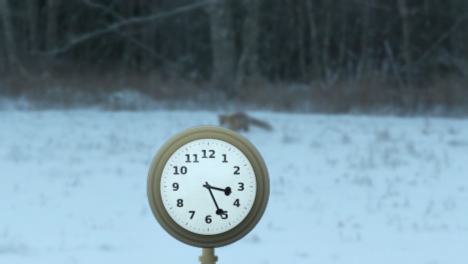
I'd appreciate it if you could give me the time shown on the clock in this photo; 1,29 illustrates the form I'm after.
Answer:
3,26
